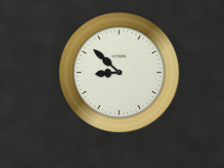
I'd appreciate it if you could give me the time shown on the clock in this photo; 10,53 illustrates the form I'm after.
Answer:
8,52
